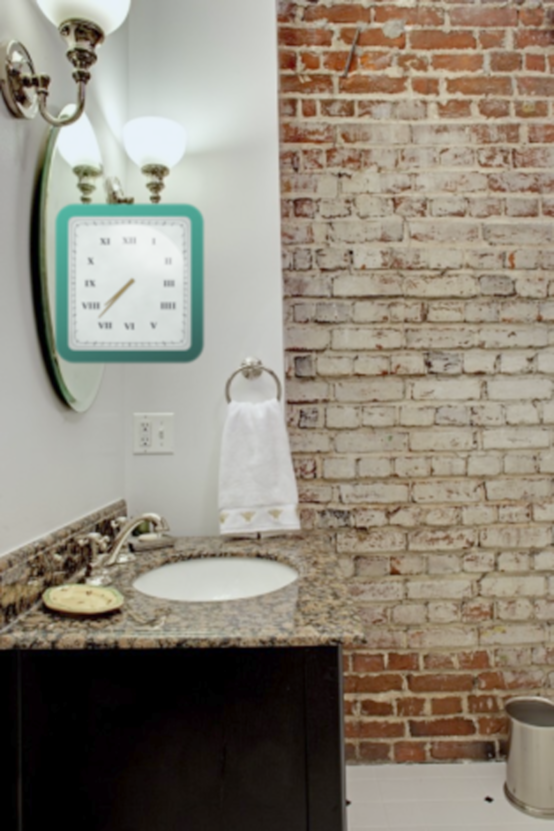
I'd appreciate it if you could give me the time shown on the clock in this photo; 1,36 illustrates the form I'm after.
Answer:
7,37
